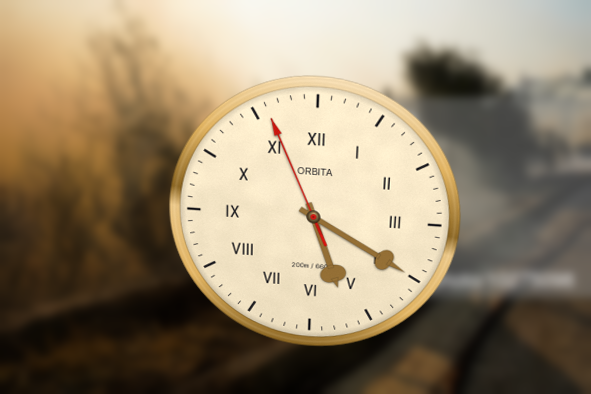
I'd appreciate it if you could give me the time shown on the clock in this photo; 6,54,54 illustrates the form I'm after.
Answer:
5,19,56
